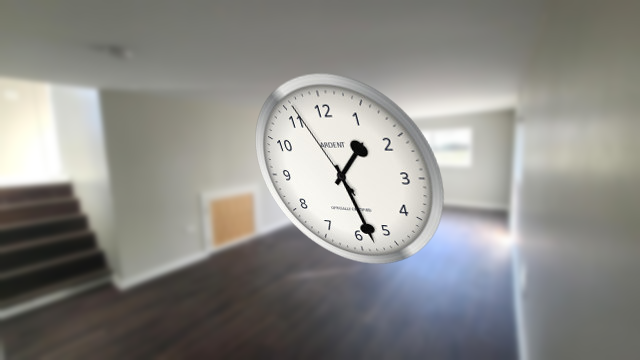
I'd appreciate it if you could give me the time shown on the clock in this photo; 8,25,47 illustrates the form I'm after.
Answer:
1,27,56
